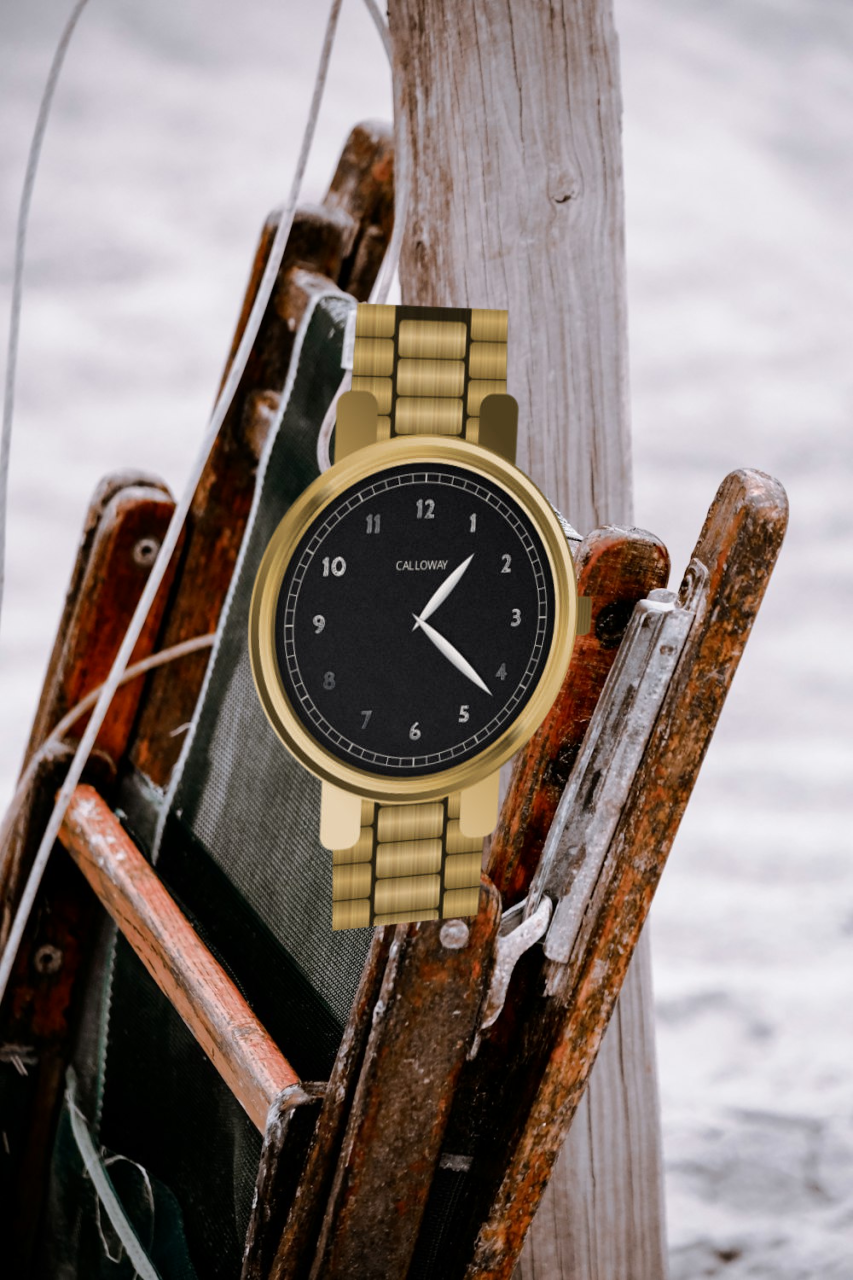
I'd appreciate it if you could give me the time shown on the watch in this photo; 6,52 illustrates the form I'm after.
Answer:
1,22
